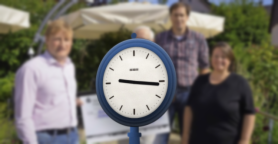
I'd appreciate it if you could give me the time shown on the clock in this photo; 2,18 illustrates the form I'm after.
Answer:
9,16
